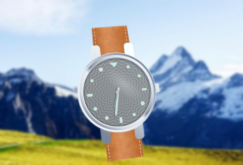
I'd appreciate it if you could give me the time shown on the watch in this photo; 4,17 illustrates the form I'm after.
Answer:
6,32
